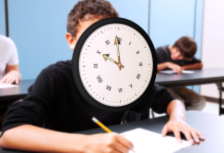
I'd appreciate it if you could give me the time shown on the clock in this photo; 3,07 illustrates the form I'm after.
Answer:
9,59
